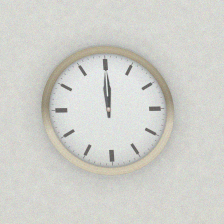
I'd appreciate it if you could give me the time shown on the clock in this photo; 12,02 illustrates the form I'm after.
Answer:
12,00
